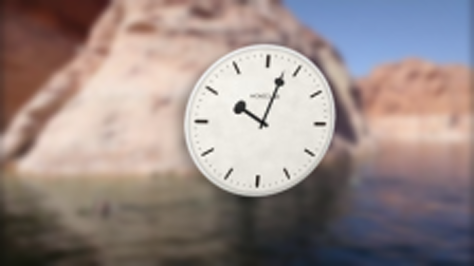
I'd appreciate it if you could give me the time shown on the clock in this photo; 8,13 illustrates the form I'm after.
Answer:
10,03
